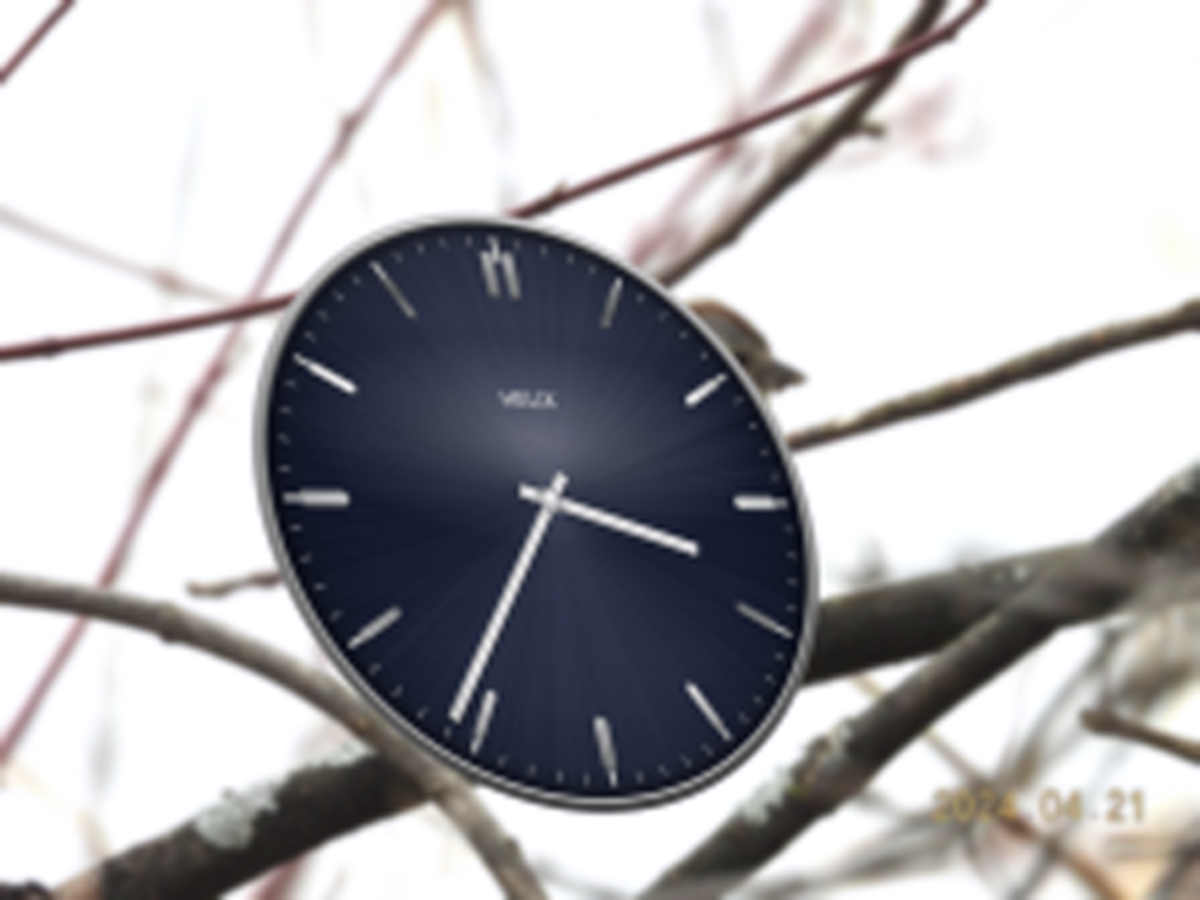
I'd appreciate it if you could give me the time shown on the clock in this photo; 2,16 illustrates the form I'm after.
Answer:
3,36
